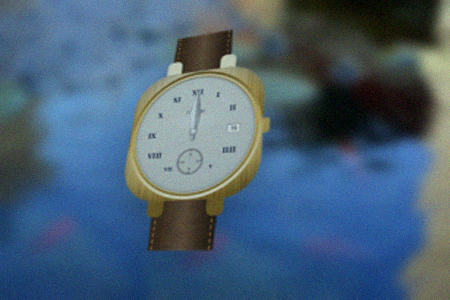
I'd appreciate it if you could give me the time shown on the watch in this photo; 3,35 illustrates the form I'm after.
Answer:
12,00
